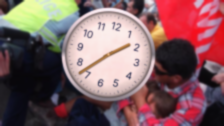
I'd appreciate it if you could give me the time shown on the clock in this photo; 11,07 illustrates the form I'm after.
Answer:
1,37
